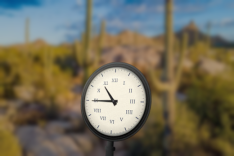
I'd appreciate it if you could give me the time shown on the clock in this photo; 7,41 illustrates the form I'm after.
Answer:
10,45
